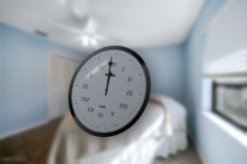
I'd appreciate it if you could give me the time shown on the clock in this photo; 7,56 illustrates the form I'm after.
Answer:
11,59
